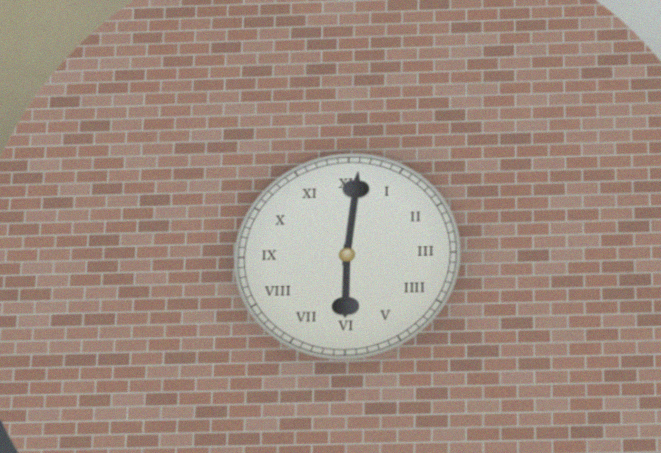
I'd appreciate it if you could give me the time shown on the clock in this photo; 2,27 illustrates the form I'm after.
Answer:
6,01
